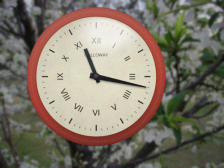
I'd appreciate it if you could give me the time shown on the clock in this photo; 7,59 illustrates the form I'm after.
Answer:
11,17
